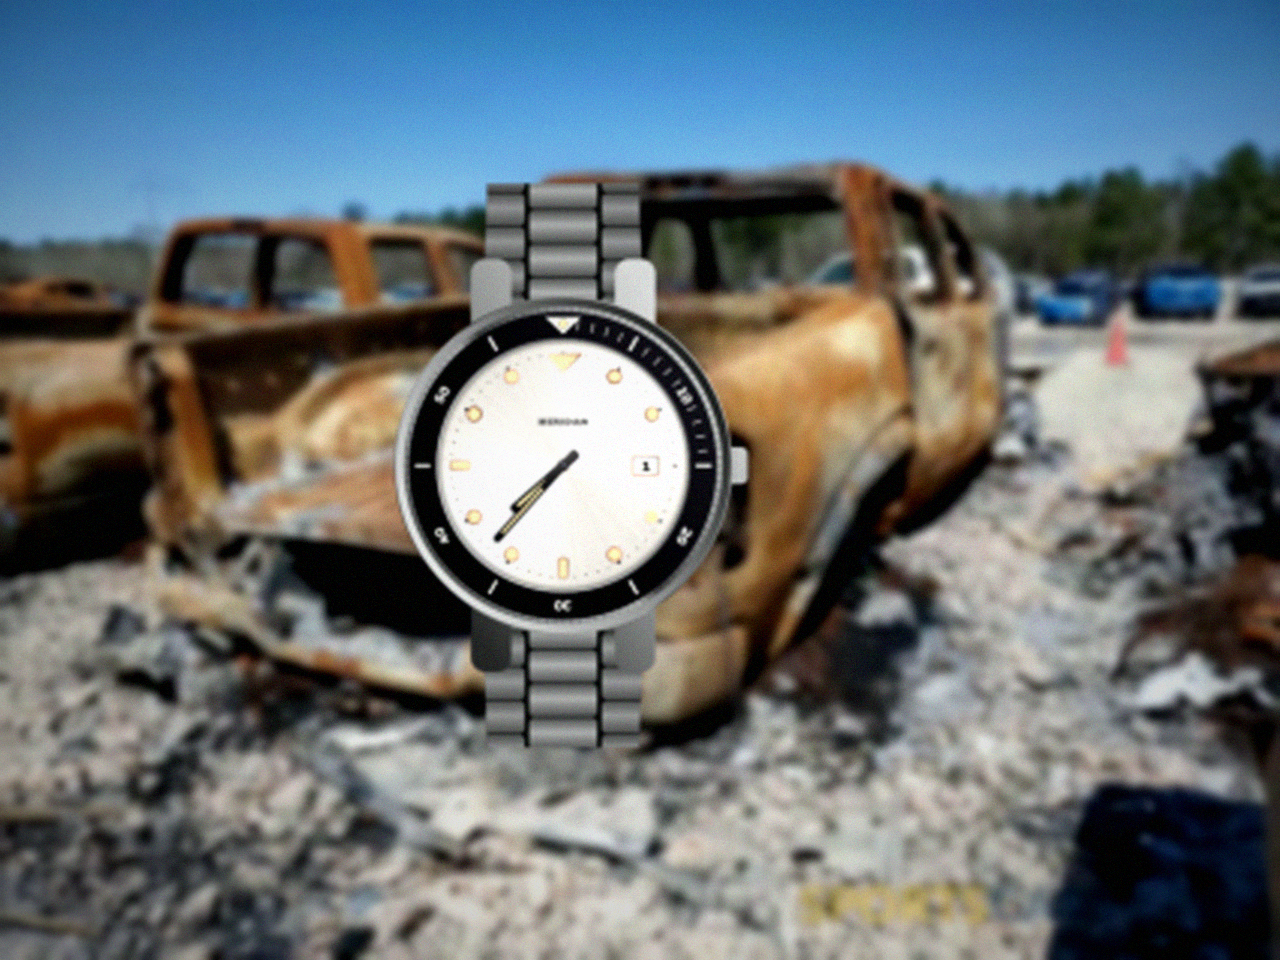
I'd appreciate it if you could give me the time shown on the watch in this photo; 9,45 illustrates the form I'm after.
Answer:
7,37
